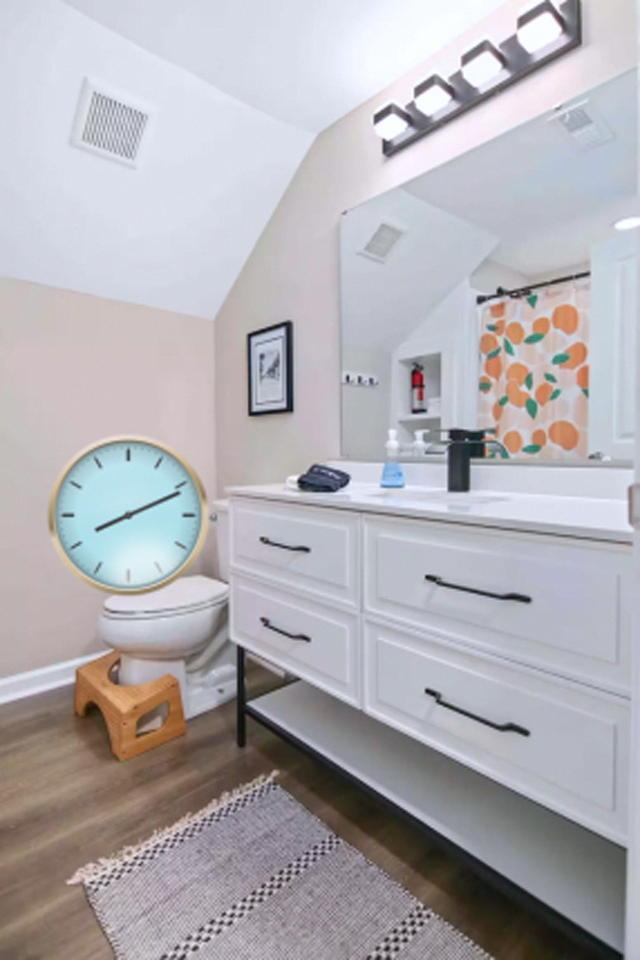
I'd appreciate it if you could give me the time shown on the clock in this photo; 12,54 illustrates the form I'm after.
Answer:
8,11
